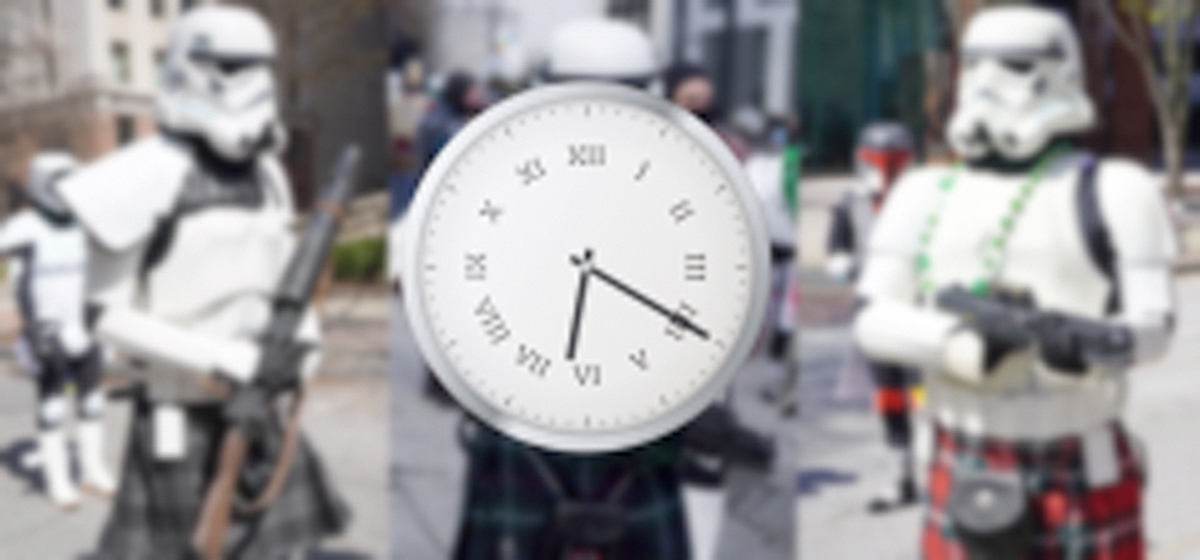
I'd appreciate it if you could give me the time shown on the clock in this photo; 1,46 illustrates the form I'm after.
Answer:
6,20
